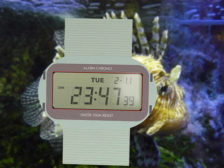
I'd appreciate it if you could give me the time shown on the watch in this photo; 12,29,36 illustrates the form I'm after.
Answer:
23,47,39
